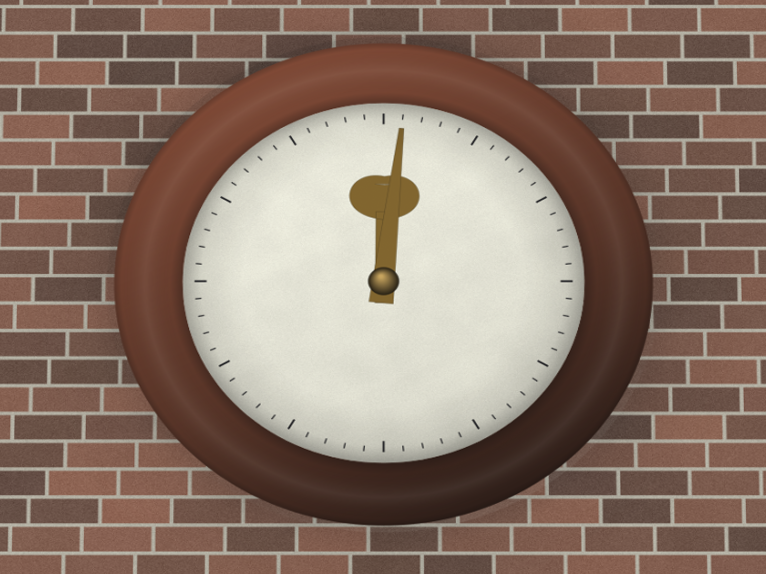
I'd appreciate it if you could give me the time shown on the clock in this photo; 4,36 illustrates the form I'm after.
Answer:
12,01
